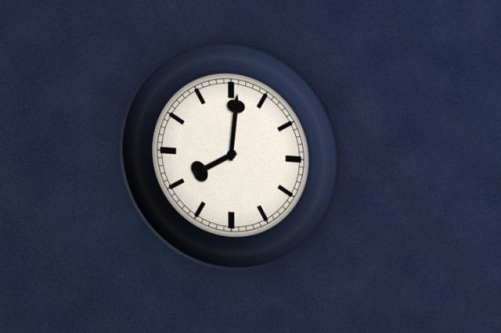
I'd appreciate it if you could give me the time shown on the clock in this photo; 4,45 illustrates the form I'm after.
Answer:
8,01
